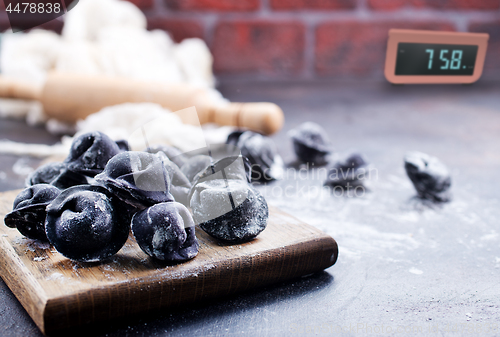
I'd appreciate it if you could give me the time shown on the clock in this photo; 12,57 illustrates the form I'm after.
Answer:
7,58
